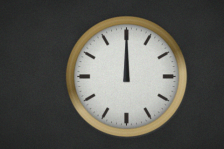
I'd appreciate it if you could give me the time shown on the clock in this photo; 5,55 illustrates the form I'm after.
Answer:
12,00
